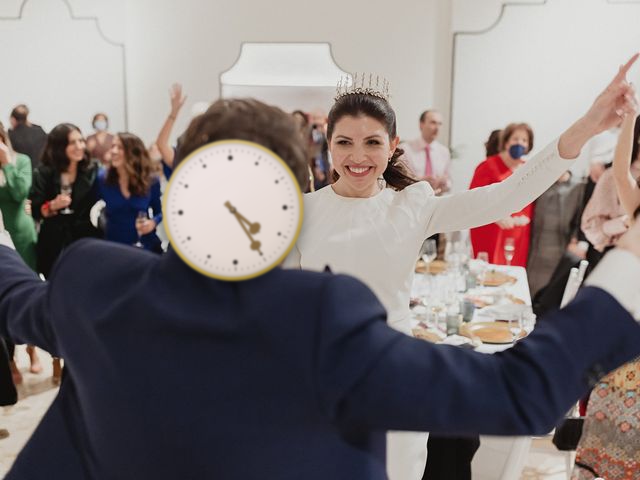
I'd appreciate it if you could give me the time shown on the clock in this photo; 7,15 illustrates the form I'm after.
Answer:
4,25
